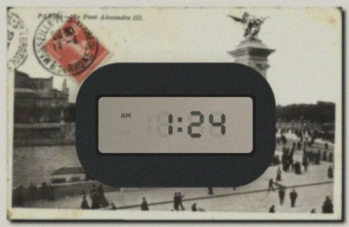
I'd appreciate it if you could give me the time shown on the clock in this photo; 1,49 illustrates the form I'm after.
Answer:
1,24
